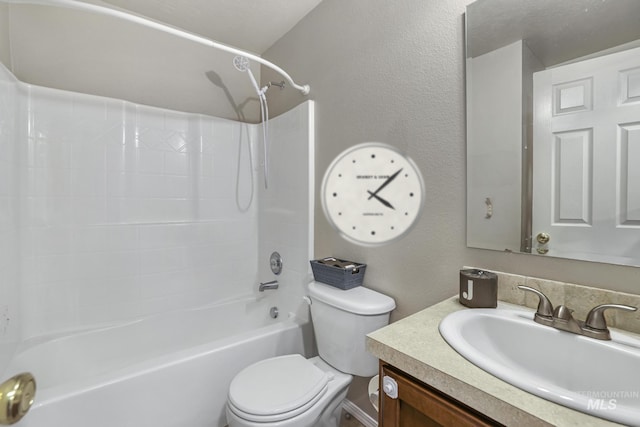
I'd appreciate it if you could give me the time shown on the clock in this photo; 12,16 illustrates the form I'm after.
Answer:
4,08
